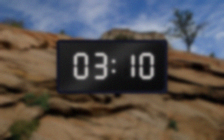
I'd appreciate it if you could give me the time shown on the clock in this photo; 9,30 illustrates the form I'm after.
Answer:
3,10
